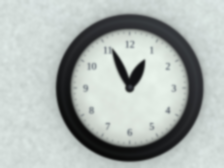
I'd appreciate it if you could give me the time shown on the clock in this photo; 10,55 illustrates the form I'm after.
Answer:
12,56
